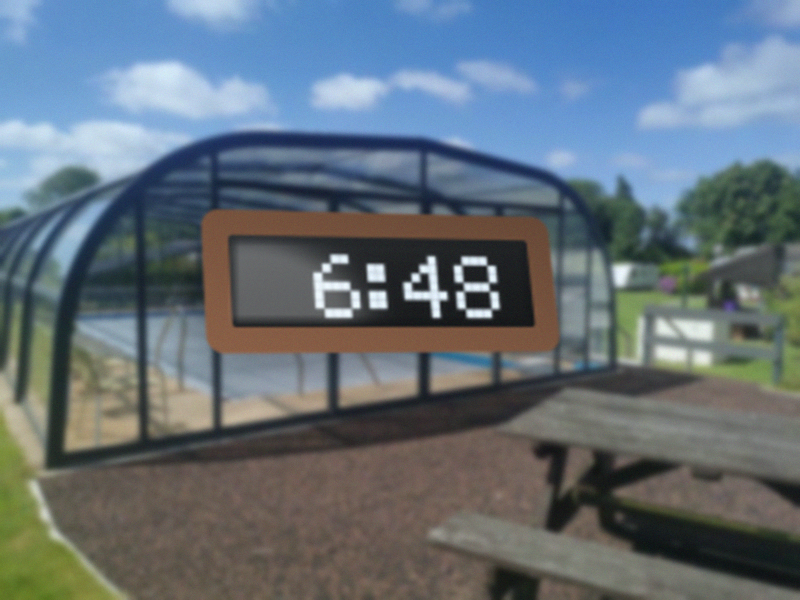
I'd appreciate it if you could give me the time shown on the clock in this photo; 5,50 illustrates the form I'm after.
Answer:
6,48
